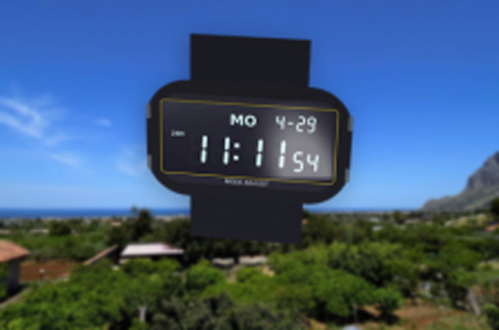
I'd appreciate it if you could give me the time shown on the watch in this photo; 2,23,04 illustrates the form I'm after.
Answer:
11,11,54
